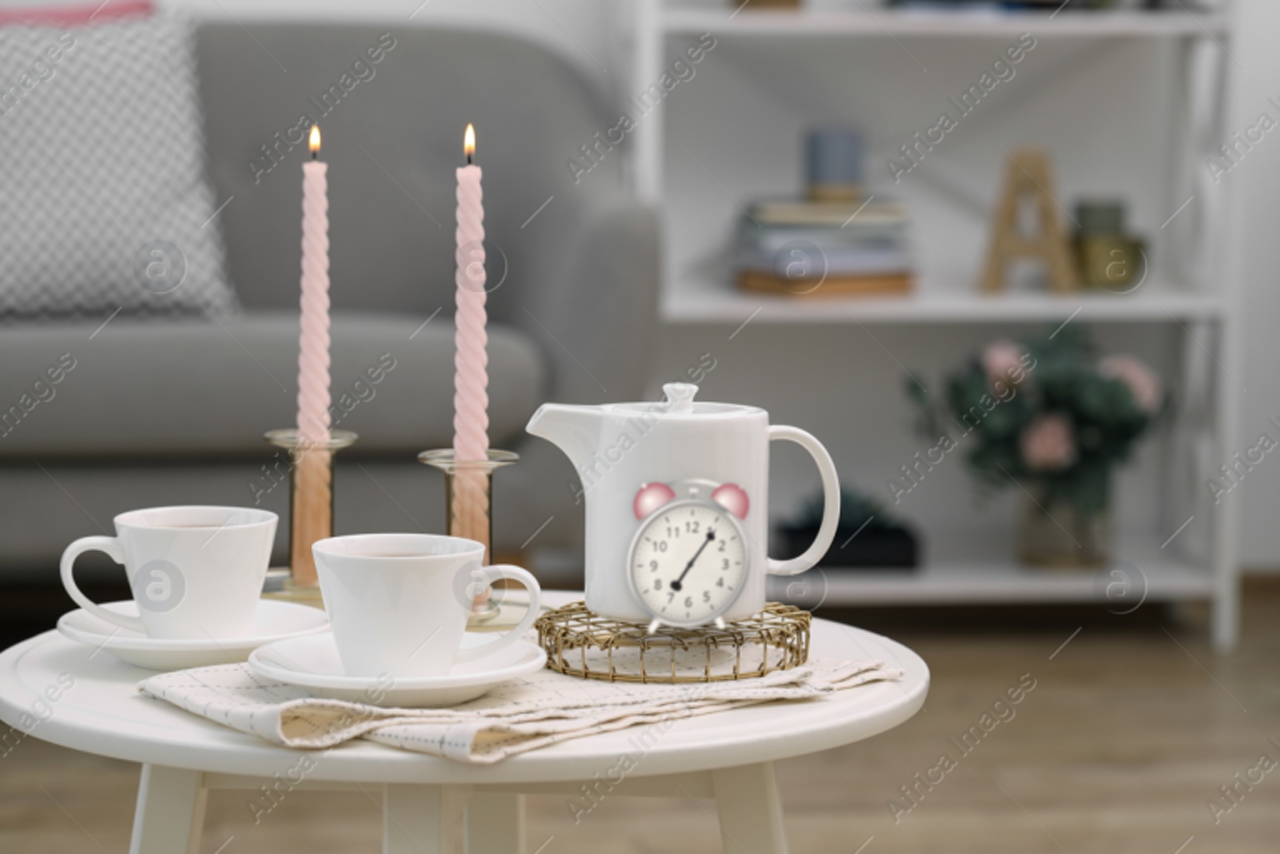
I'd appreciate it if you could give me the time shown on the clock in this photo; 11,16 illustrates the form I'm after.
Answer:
7,06
